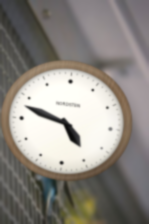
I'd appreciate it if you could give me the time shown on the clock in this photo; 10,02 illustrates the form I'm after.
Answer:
4,48
